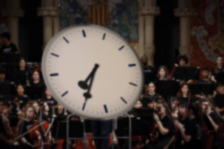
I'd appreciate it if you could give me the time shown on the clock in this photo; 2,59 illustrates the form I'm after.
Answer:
7,35
